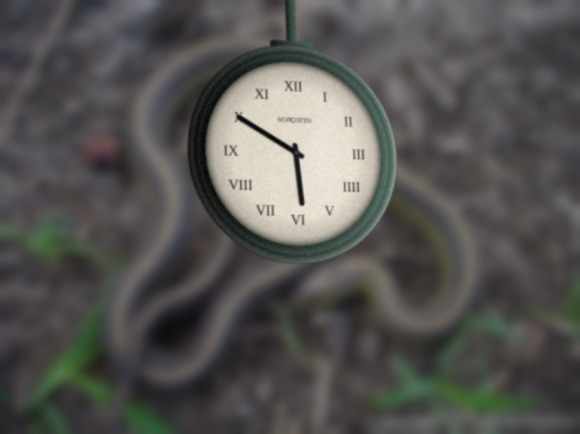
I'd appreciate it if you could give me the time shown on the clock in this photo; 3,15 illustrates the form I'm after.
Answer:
5,50
